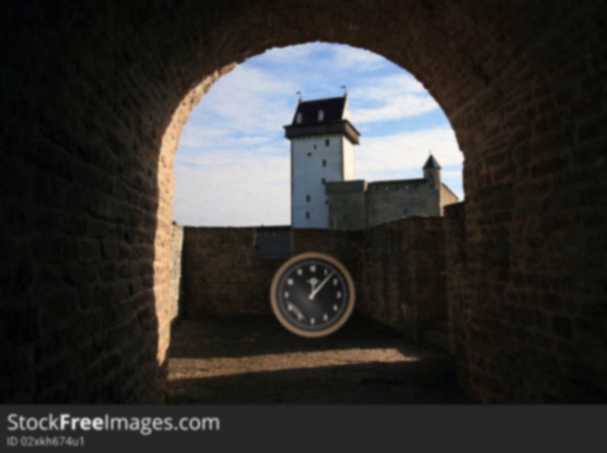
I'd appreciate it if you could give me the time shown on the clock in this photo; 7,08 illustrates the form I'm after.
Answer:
12,07
